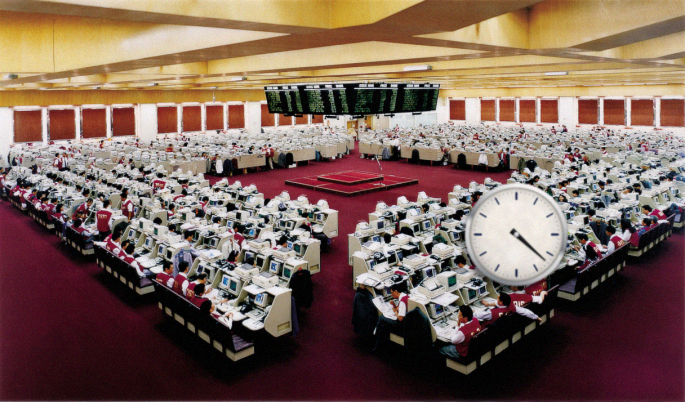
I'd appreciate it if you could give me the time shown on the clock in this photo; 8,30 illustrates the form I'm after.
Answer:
4,22
